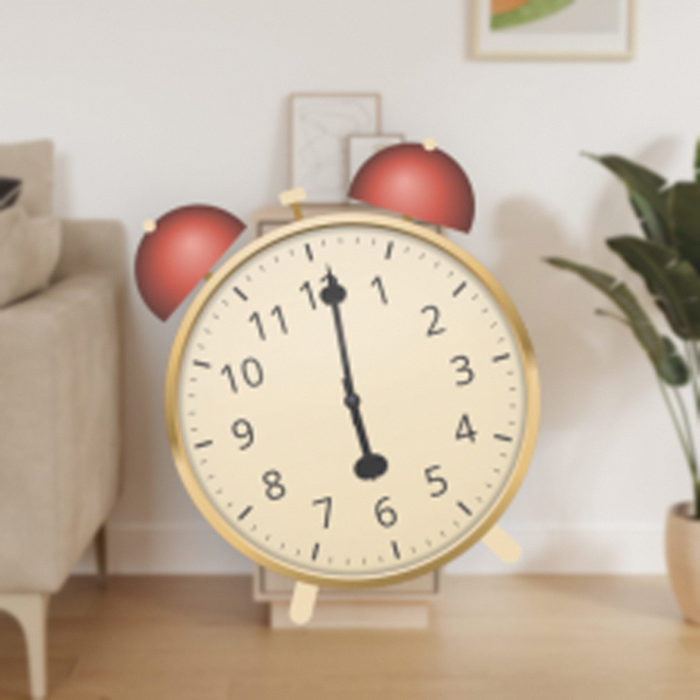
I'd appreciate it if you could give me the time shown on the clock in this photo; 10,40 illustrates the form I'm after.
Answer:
6,01
